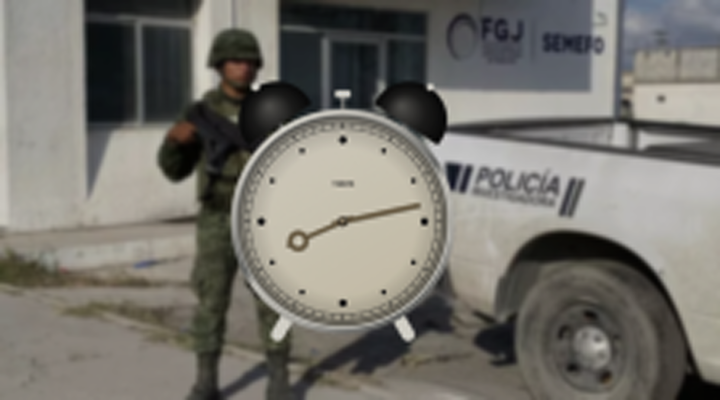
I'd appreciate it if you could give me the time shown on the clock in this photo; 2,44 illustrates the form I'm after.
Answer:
8,13
